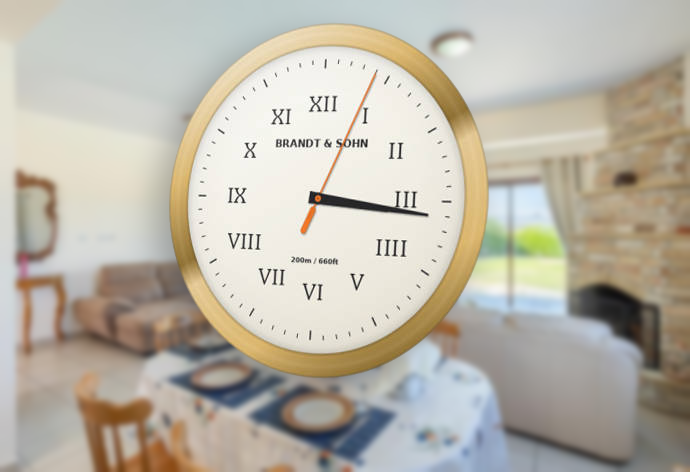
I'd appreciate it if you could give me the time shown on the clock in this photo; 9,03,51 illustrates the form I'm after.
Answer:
3,16,04
